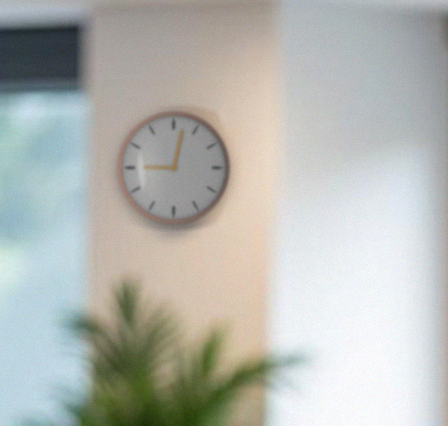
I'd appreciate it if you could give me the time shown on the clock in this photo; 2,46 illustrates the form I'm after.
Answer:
9,02
